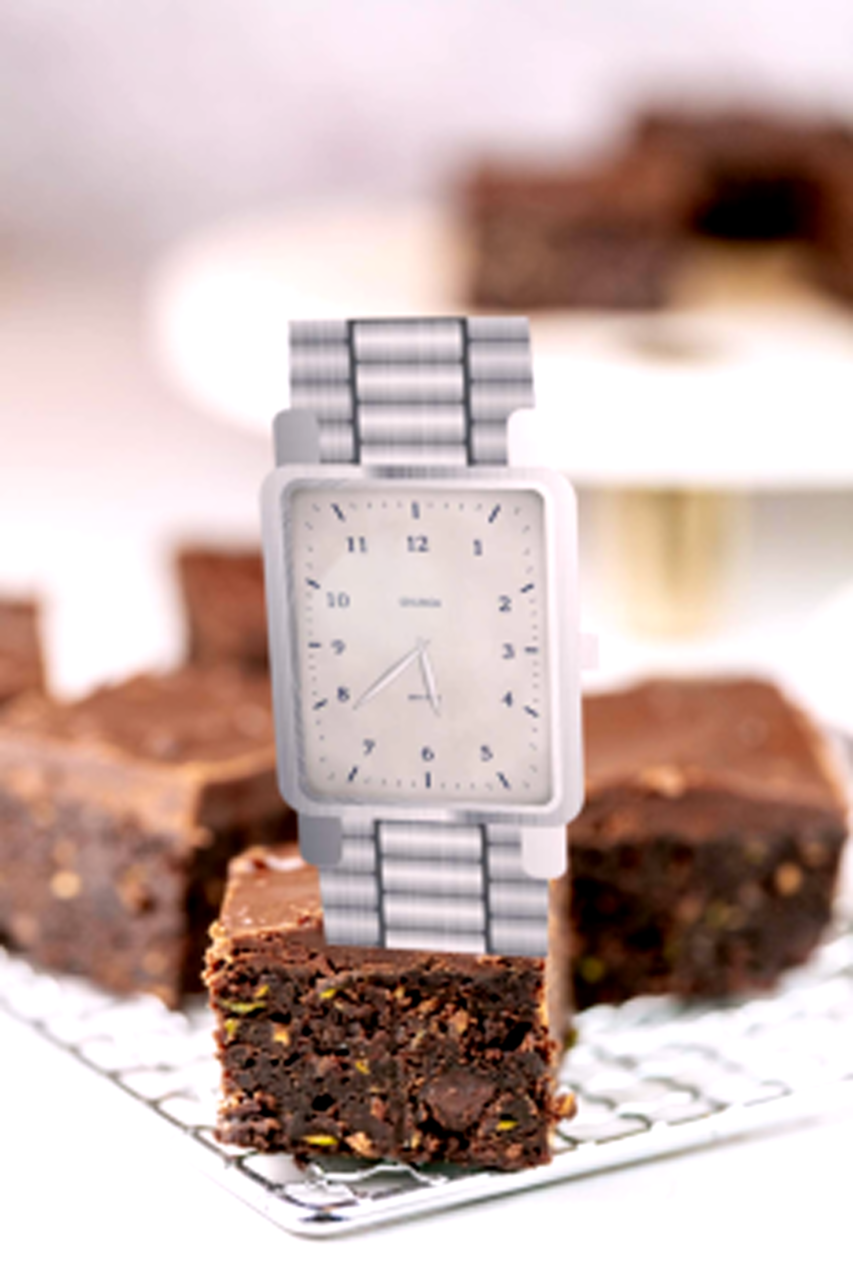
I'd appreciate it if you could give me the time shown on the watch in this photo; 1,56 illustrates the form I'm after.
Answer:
5,38
